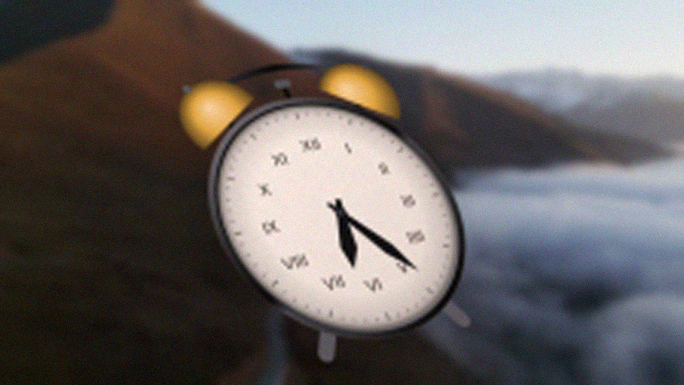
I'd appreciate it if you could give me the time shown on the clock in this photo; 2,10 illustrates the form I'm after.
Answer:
6,24
